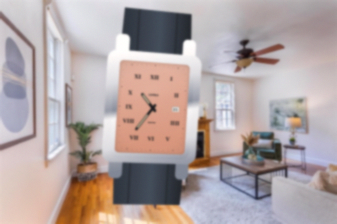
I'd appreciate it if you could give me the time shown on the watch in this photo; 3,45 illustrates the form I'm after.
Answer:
10,36
